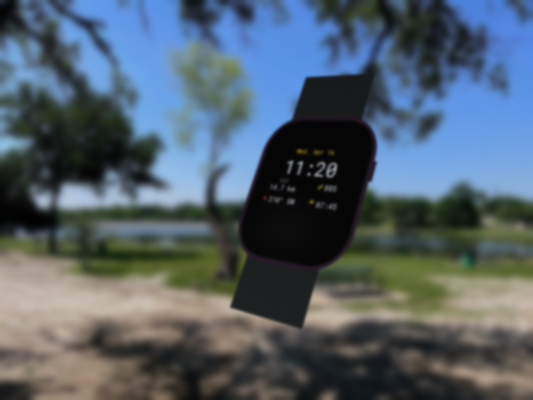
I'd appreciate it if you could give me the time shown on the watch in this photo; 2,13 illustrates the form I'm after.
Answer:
11,20
